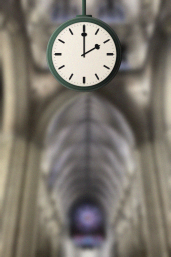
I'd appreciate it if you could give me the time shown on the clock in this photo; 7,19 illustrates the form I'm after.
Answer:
2,00
